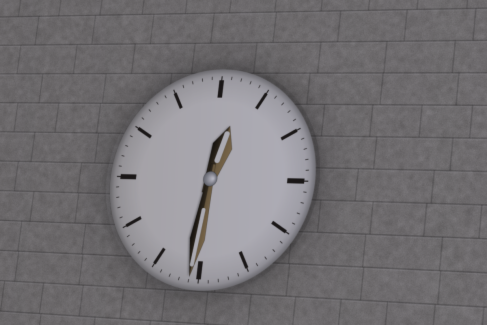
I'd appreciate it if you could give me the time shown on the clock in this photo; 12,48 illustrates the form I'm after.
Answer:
12,31
